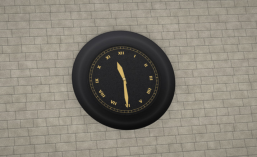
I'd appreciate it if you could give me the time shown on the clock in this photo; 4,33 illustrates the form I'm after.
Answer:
11,30
